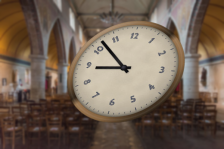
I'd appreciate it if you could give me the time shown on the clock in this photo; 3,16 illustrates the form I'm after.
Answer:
8,52
